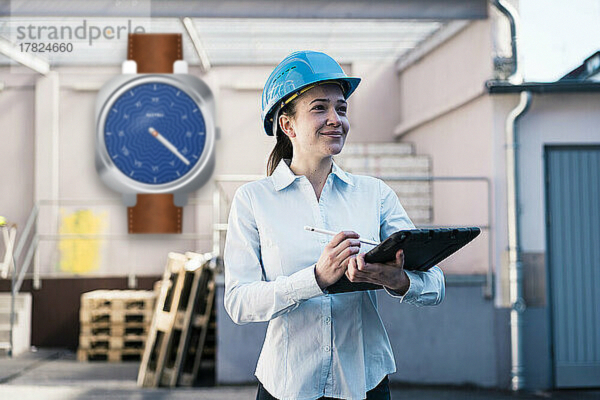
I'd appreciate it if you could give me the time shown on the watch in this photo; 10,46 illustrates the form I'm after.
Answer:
4,22
